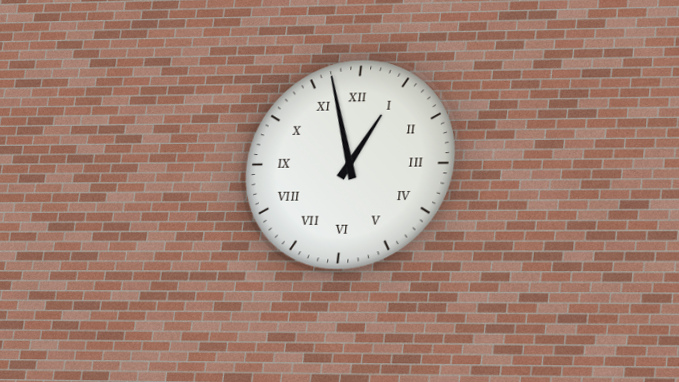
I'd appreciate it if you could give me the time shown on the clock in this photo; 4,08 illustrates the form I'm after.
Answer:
12,57
